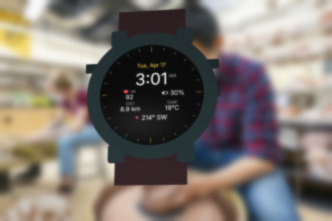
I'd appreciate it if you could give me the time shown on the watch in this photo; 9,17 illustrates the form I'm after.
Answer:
3,01
